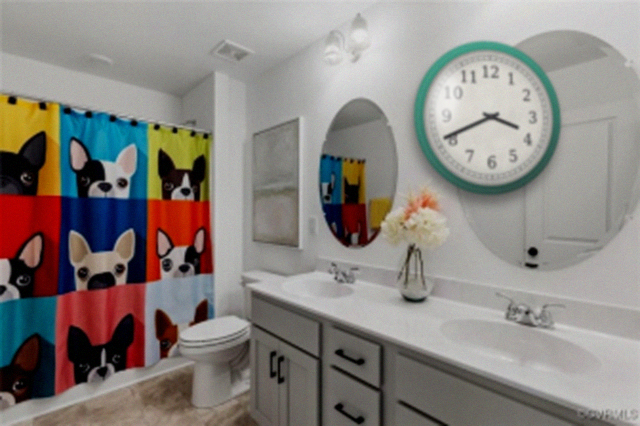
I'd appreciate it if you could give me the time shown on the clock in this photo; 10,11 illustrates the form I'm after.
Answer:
3,41
